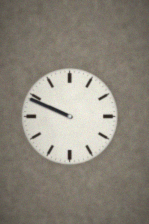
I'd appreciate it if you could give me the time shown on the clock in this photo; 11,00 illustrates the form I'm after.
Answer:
9,49
